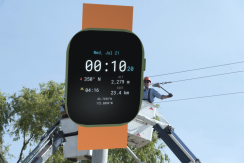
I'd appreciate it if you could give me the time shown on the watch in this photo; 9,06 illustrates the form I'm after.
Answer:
0,10
